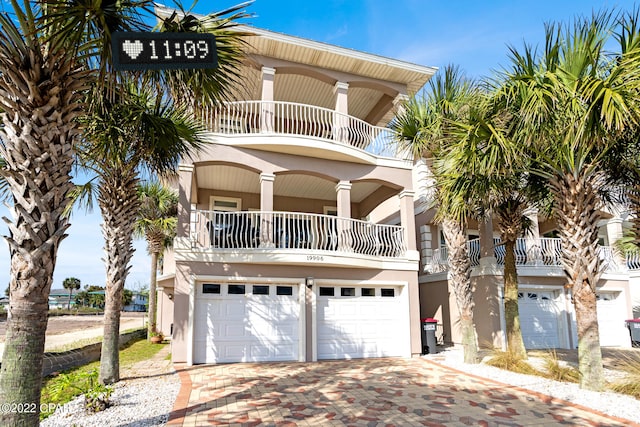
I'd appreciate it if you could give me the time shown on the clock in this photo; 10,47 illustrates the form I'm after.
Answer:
11,09
